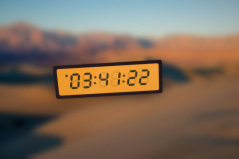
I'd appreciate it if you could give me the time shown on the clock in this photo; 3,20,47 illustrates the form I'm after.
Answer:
3,41,22
